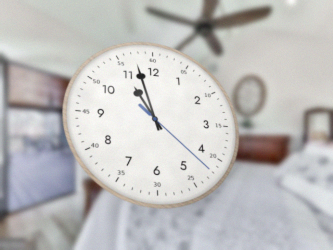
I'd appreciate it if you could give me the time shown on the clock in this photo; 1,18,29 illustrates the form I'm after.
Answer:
10,57,22
